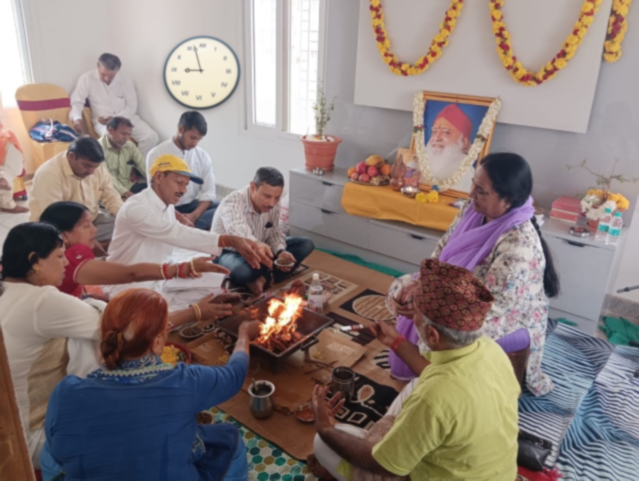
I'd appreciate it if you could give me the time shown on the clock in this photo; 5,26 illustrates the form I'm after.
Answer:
8,57
